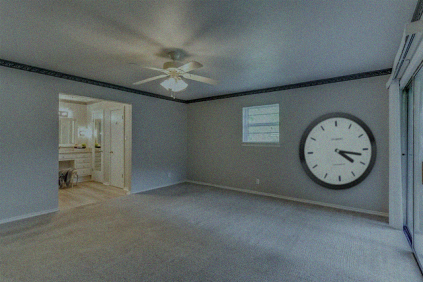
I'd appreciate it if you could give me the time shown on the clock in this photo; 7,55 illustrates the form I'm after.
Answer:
4,17
